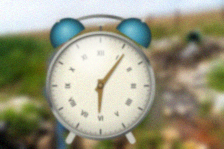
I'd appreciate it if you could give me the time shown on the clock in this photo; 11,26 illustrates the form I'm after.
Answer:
6,06
